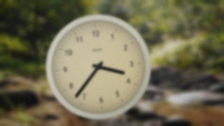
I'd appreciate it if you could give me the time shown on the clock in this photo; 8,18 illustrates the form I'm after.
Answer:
3,37
